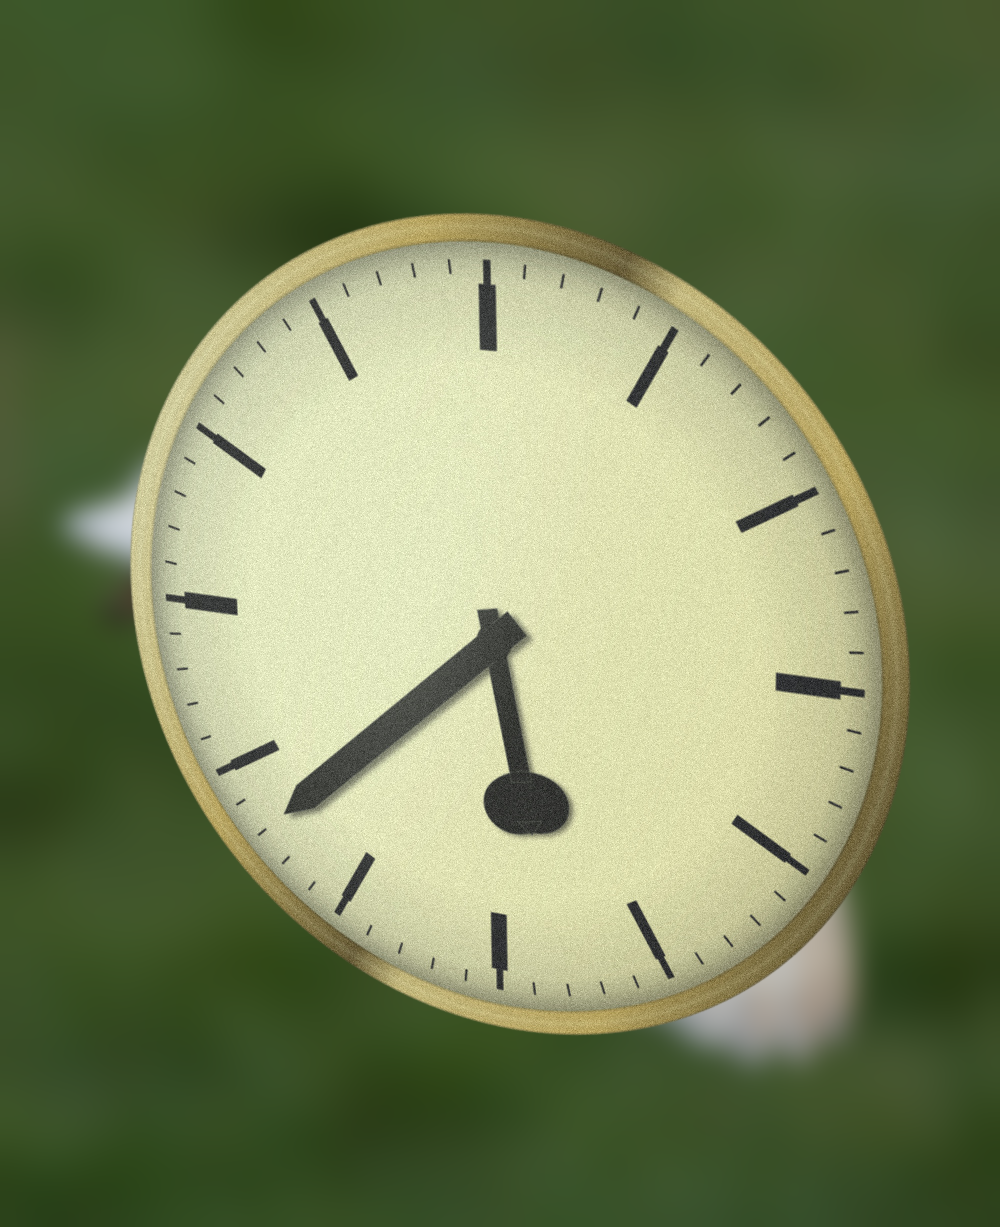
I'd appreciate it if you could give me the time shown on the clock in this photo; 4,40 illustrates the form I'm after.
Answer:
5,38
